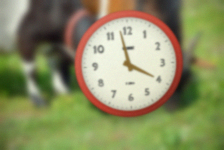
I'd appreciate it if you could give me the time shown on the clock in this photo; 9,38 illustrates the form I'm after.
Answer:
3,58
